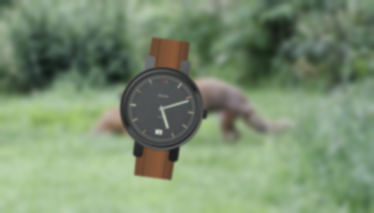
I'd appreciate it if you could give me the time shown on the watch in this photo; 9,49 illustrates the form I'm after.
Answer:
5,11
